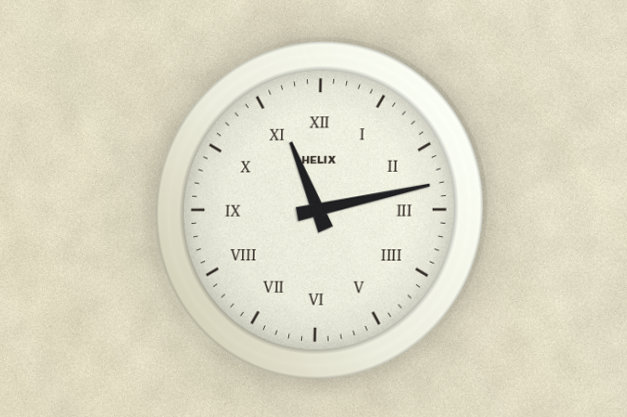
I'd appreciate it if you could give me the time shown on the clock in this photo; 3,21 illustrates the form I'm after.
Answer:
11,13
